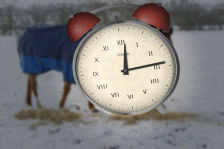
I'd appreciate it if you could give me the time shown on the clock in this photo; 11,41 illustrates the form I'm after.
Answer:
12,14
